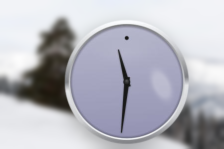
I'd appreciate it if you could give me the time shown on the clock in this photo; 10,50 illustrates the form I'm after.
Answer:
11,31
